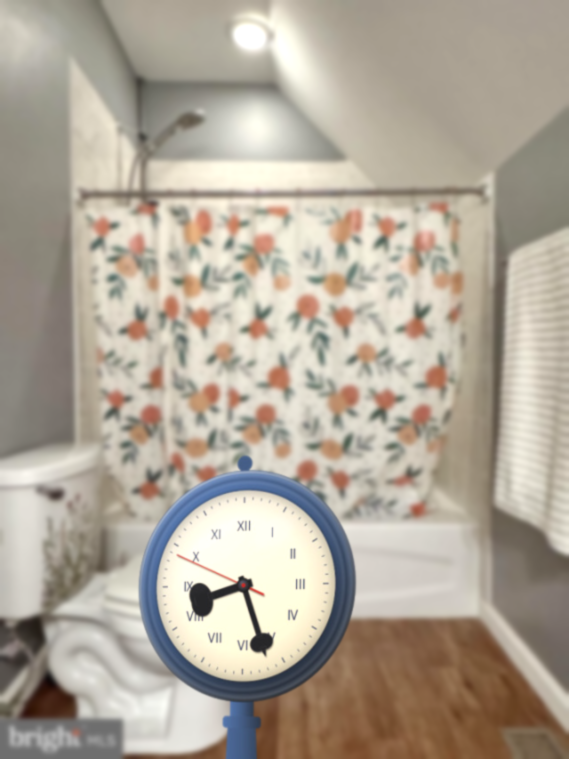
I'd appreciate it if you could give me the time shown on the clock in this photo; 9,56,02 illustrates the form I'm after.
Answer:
8,26,49
